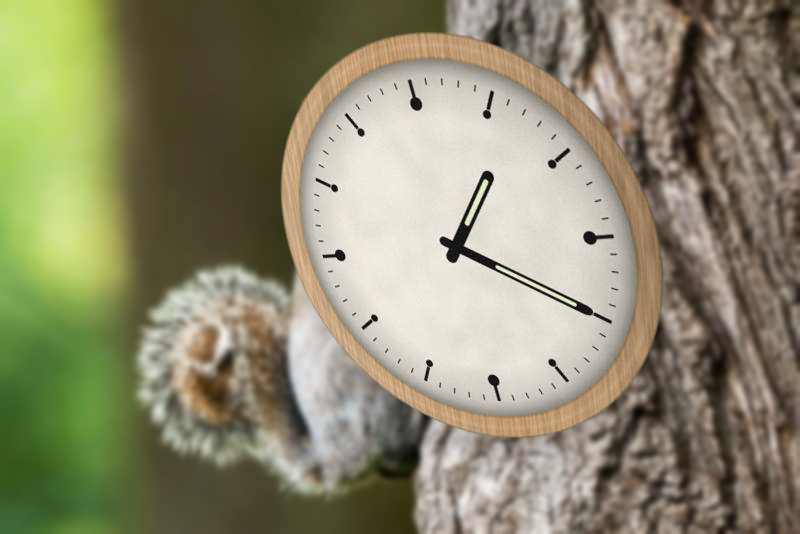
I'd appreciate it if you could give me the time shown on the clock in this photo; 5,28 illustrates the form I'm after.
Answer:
1,20
